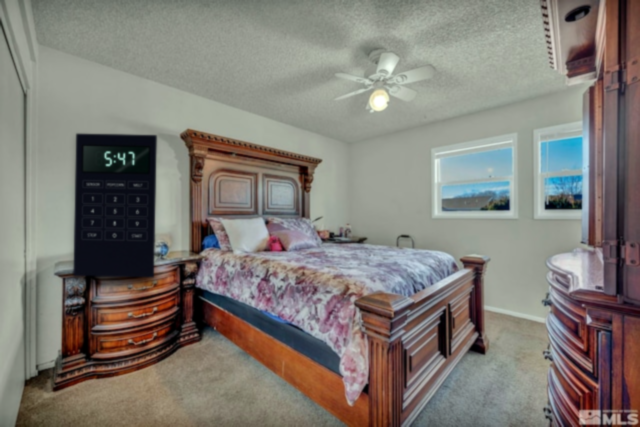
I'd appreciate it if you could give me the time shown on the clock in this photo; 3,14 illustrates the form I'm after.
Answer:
5,47
